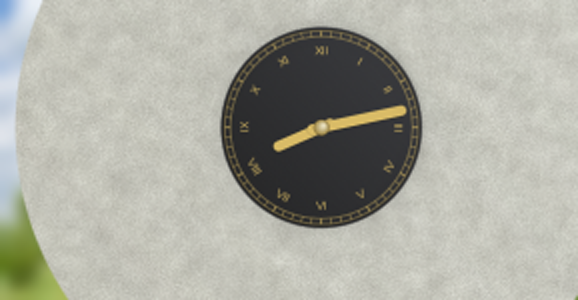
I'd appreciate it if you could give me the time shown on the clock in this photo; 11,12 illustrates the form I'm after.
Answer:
8,13
